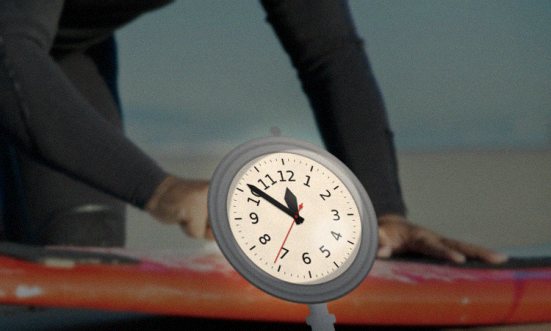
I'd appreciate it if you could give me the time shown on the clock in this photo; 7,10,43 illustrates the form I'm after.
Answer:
11,51,36
